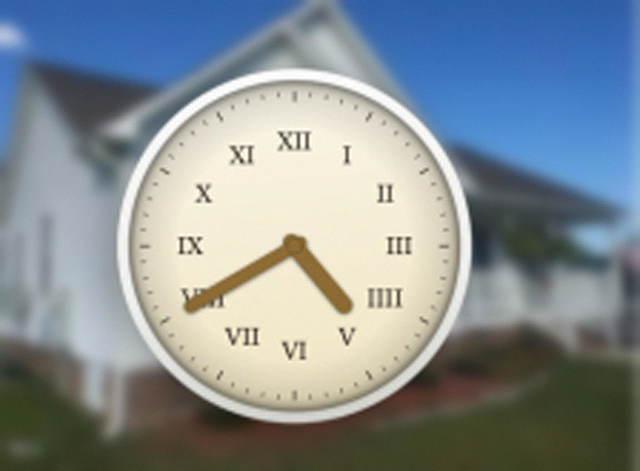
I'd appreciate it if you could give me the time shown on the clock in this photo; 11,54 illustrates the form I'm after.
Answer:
4,40
